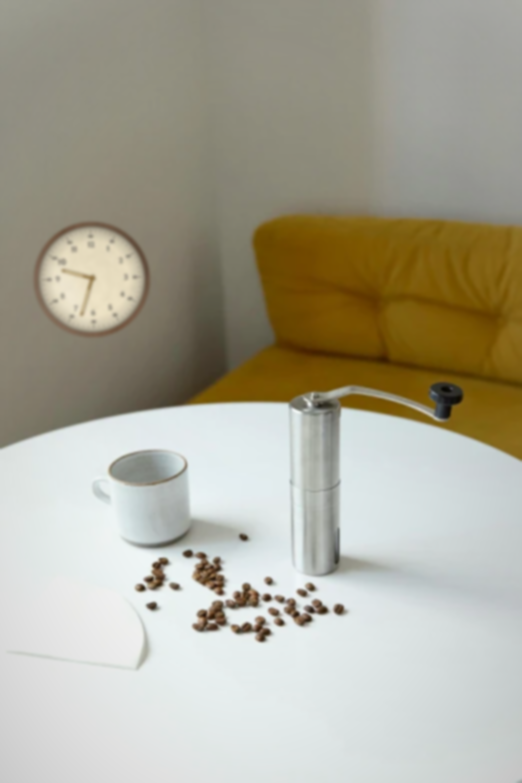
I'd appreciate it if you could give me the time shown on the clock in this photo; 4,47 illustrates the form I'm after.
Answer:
9,33
